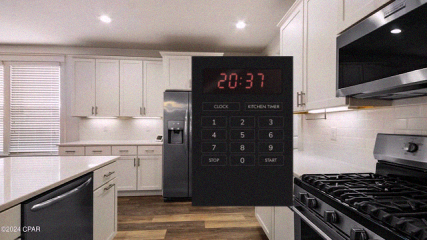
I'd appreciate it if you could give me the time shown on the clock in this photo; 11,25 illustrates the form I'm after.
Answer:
20,37
